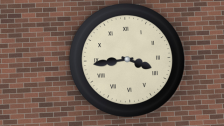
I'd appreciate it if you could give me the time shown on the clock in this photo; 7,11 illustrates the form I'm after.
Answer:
3,44
